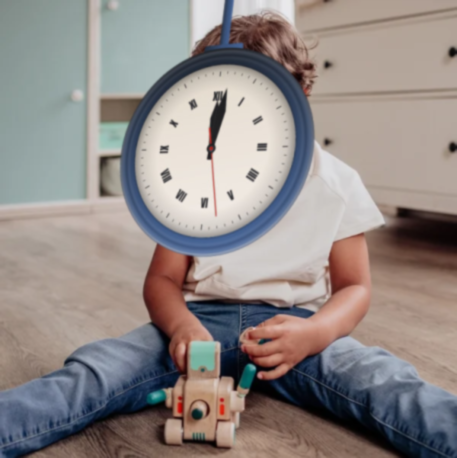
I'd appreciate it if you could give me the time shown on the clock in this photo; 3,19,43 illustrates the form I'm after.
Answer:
12,01,28
